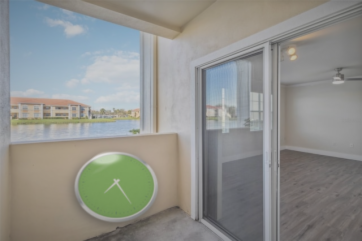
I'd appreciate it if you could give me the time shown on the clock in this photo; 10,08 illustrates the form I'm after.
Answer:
7,25
